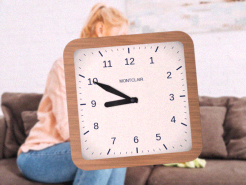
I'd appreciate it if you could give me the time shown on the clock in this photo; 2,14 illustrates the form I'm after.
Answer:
8,50
